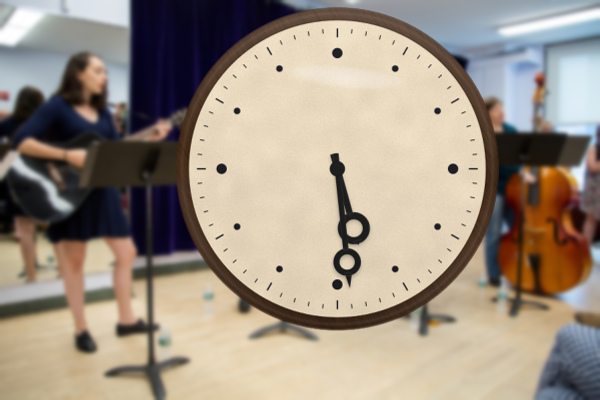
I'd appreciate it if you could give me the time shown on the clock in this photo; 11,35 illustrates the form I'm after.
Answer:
5,29
